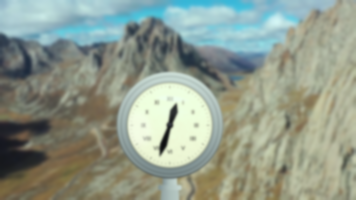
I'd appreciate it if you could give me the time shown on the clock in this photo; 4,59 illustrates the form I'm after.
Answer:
12,33
